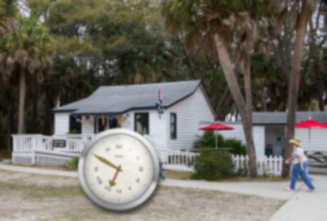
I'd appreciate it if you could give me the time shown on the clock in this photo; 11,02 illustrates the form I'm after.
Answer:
6,50
